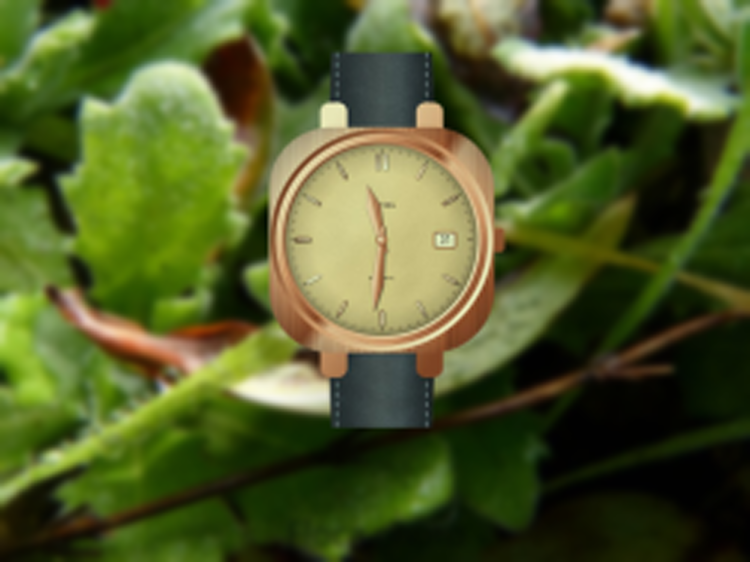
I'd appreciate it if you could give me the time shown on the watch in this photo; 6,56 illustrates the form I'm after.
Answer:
11,31
